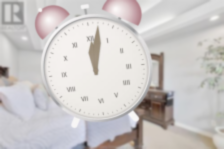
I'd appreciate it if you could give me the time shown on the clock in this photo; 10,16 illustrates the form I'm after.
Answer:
12,02
